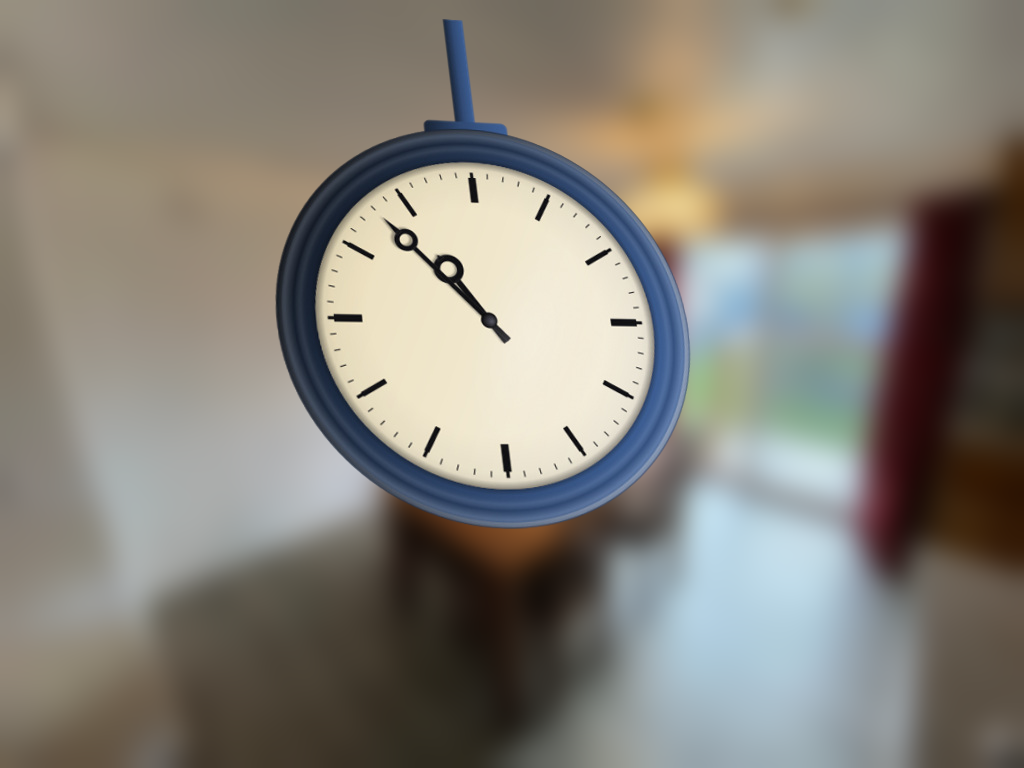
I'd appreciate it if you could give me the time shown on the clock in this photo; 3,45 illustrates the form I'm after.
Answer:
10,53
